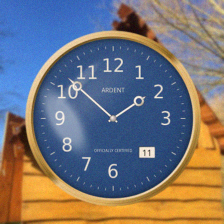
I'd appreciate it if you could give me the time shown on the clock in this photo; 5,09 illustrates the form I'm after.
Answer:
1,52
